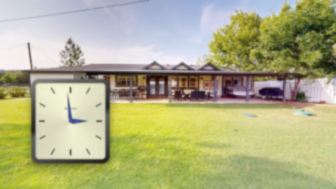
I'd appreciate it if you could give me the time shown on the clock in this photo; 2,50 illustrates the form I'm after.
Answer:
2,59
